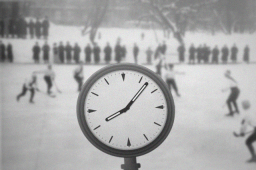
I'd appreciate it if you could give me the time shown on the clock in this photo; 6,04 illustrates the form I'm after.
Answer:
8,07
